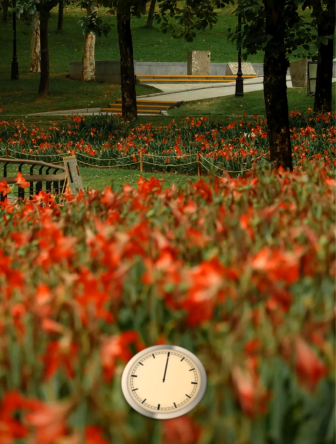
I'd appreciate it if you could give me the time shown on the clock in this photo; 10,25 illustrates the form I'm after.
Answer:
12,00
